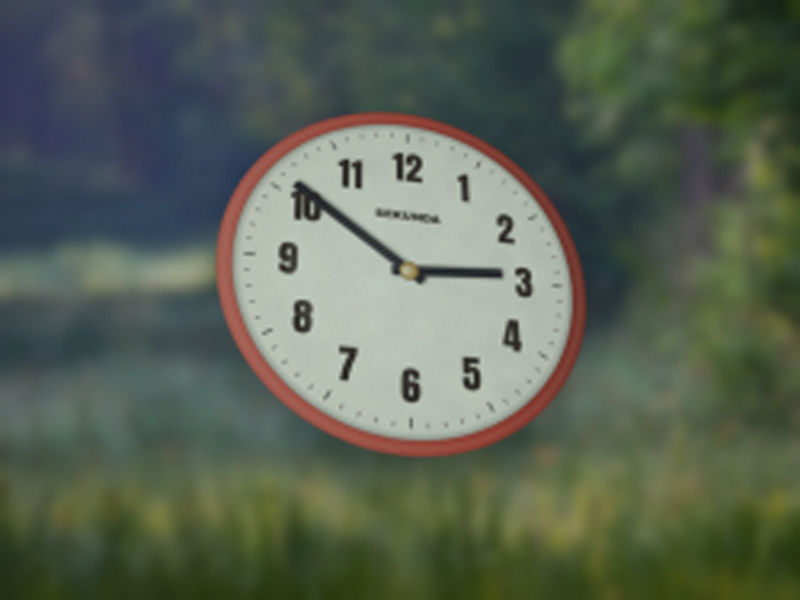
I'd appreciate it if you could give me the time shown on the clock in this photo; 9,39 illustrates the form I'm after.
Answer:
2,51
